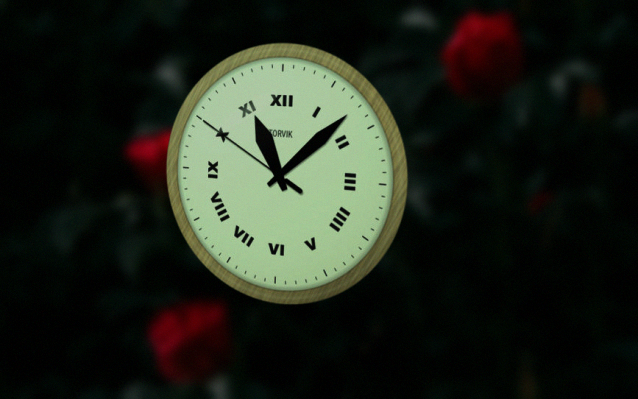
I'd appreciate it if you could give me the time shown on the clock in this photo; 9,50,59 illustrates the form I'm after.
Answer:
11,07,50
